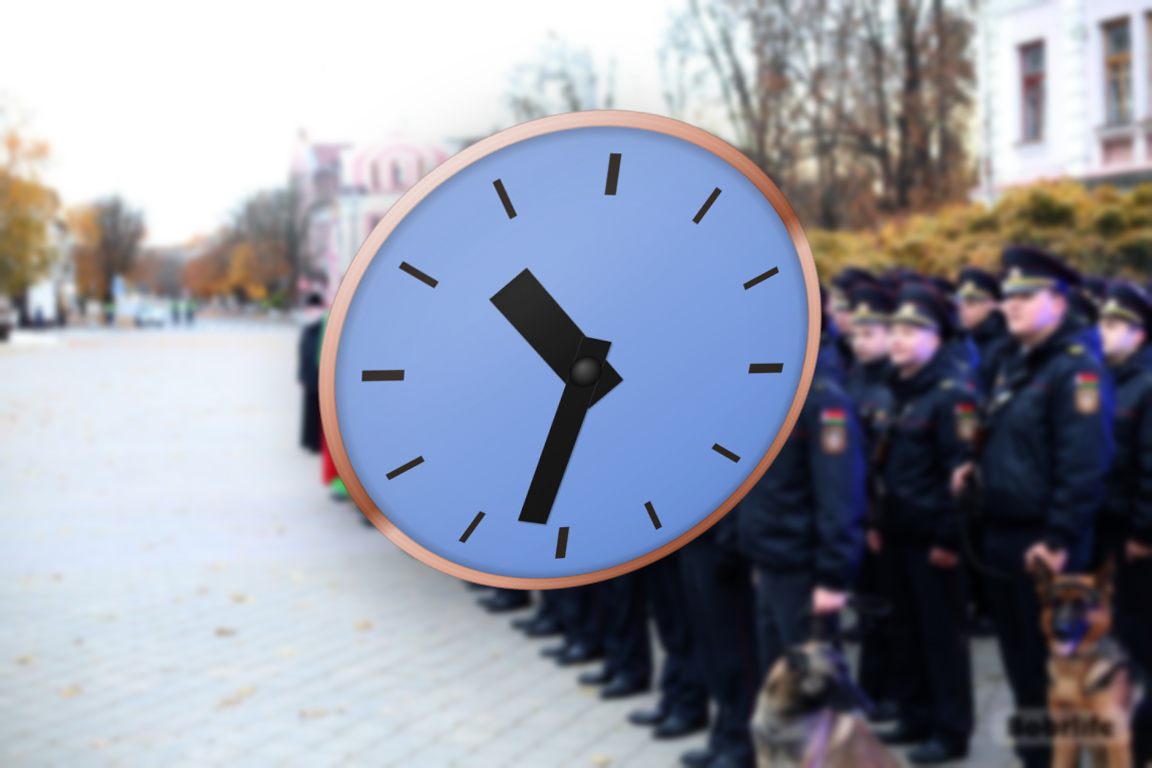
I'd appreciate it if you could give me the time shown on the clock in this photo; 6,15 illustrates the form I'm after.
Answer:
10,32
